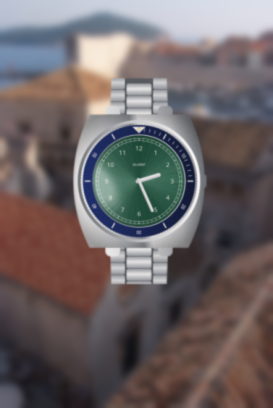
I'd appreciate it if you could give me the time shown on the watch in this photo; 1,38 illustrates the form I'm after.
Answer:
2,26
